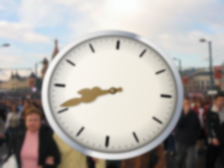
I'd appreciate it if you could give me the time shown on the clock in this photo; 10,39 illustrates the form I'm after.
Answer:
8,41
